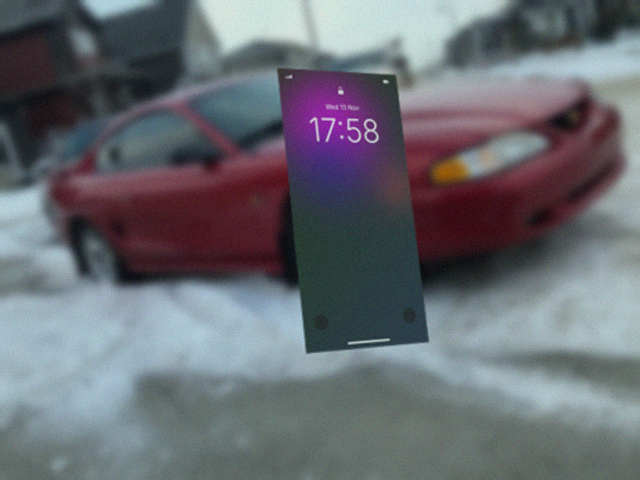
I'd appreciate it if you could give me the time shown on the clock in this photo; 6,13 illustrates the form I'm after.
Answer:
17,58
